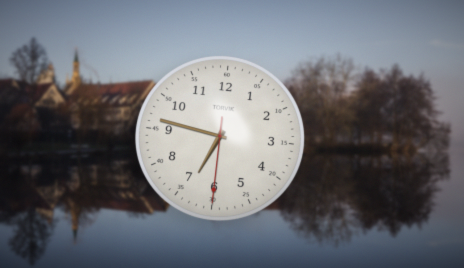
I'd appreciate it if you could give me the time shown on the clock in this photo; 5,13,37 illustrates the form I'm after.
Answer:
6,46,30
